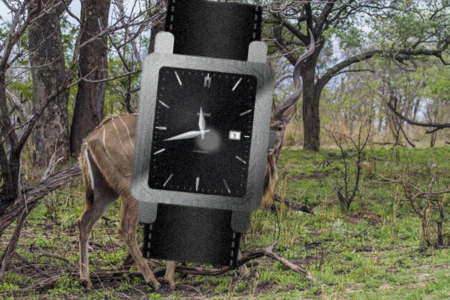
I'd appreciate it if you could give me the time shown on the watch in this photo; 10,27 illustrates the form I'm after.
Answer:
11,42
